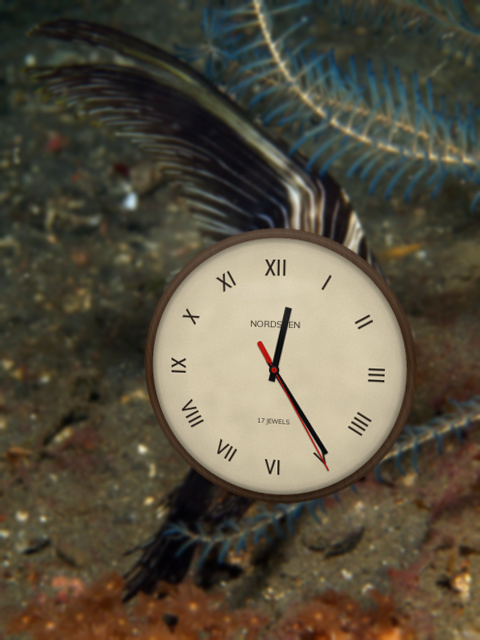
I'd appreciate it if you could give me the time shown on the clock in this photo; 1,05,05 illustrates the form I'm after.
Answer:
12,24,25
